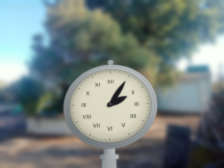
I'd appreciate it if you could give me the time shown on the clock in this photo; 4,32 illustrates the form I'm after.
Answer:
2,05
